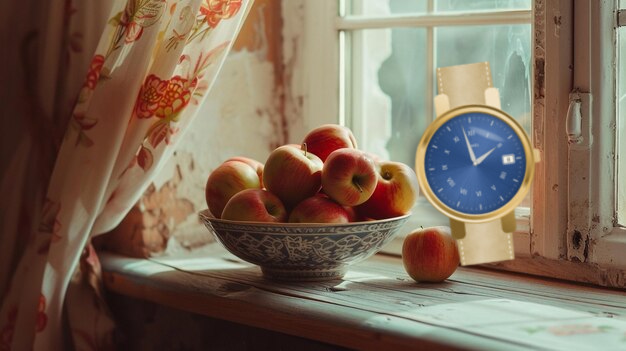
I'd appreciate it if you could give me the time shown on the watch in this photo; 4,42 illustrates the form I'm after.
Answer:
1,58
